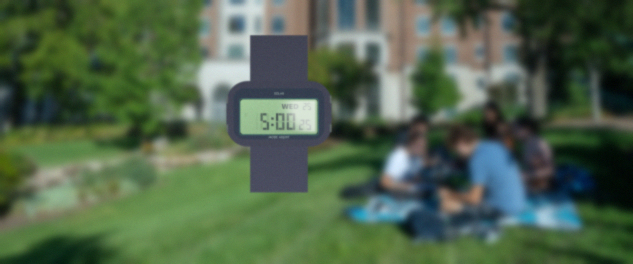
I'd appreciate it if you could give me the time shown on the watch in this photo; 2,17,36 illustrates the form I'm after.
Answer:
5,00,25
